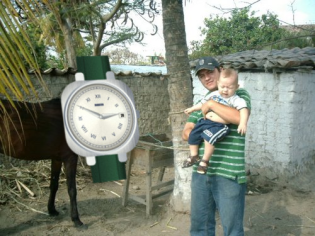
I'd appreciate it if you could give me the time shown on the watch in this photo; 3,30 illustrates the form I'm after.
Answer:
2,50
